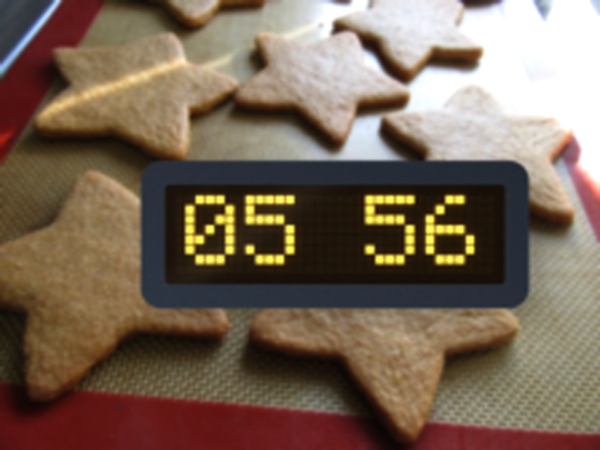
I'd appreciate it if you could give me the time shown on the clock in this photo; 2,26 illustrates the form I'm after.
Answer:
5,56
